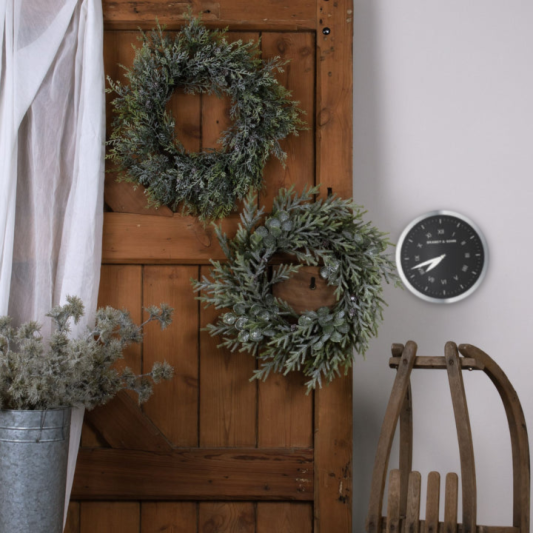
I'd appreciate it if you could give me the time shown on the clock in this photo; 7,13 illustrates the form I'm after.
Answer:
7,42
